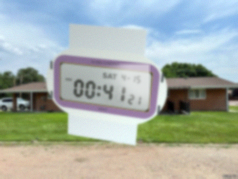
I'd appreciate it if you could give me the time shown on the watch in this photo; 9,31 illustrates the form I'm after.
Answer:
0,41
